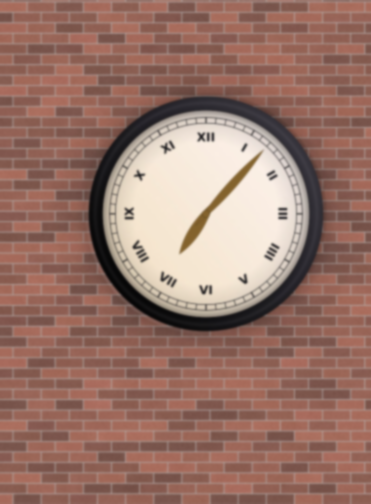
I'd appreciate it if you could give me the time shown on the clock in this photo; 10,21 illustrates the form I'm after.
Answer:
7,07
